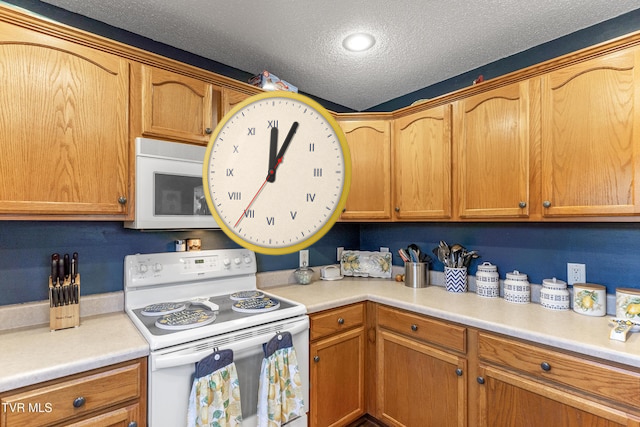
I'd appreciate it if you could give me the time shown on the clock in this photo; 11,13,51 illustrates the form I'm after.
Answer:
12,04,36
